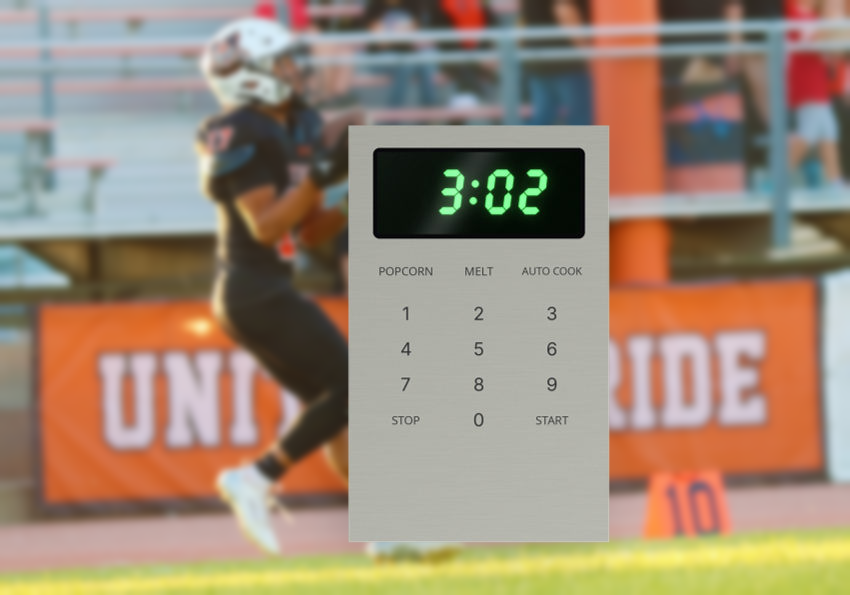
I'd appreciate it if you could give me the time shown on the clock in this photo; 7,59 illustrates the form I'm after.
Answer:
3,02
